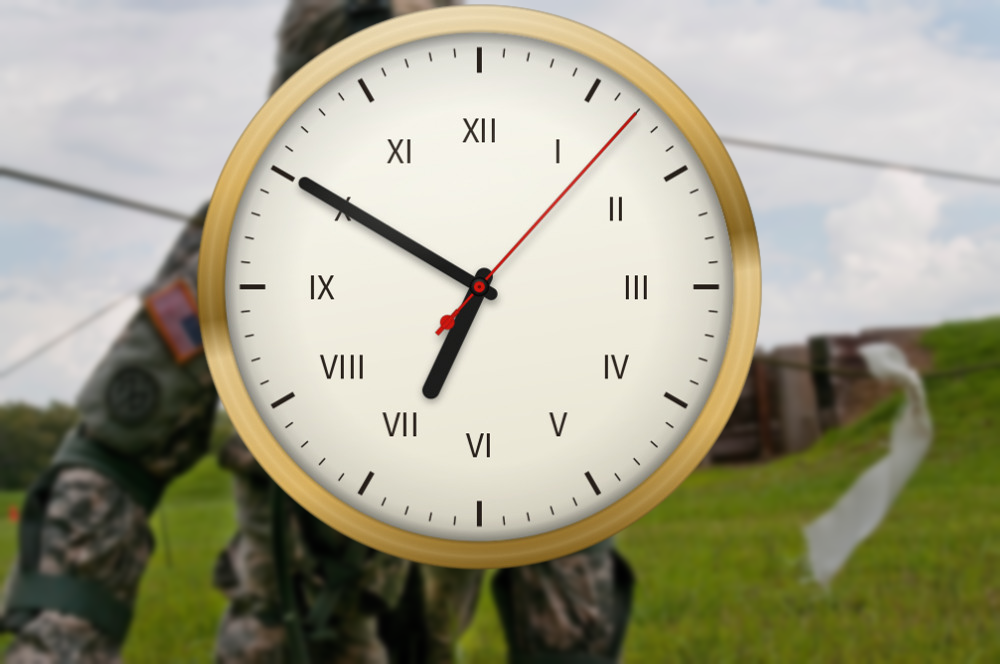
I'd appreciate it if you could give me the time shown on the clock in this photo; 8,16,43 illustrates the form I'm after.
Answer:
6,50,07
